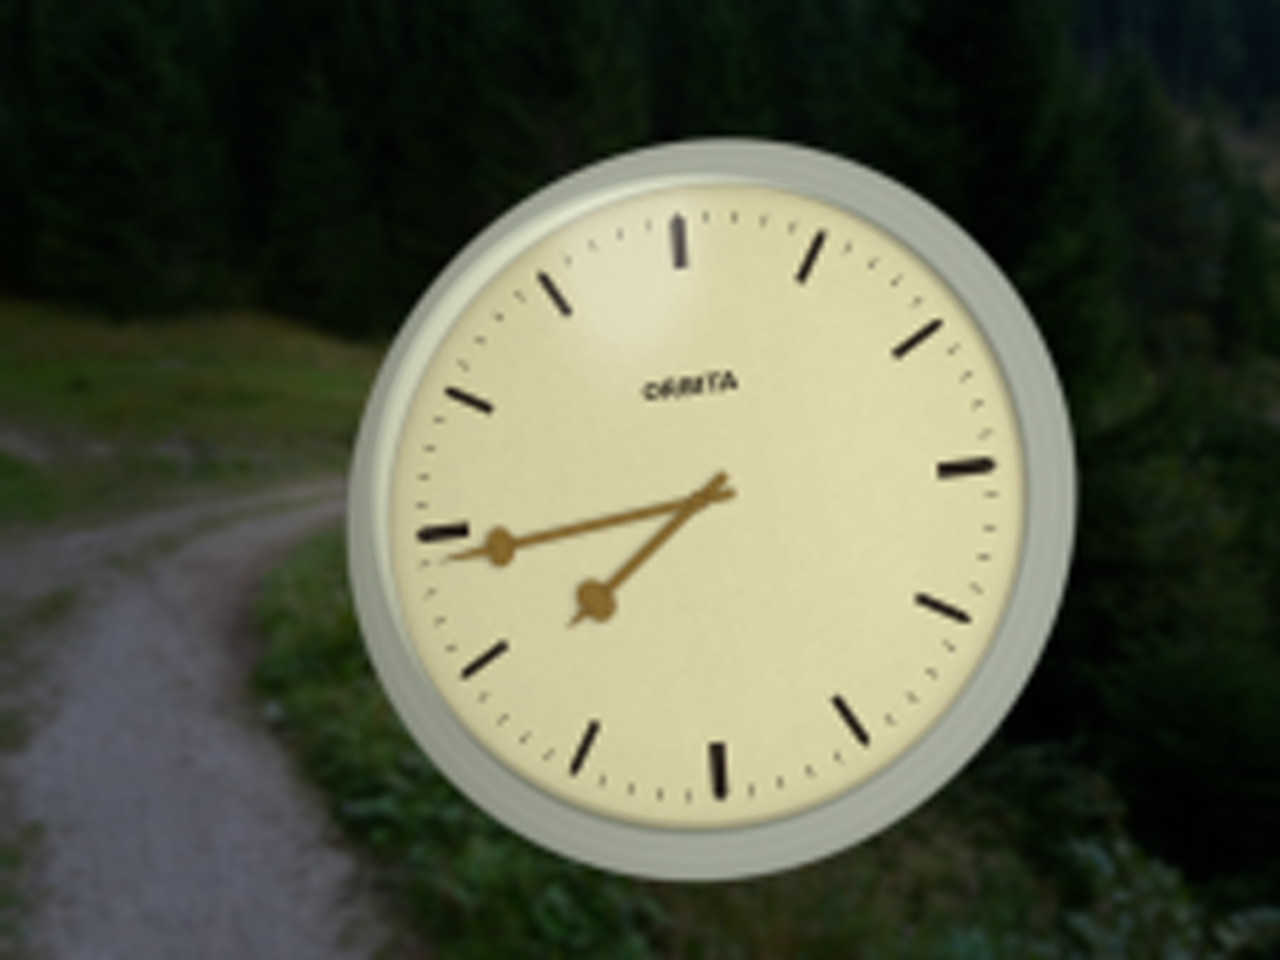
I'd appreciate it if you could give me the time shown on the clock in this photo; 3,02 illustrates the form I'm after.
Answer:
7,44
